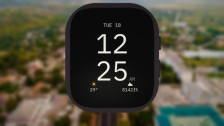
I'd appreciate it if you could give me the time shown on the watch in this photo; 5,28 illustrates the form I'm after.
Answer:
12,25
